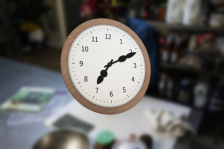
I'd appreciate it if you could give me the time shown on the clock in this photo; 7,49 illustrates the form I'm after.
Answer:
7,11
